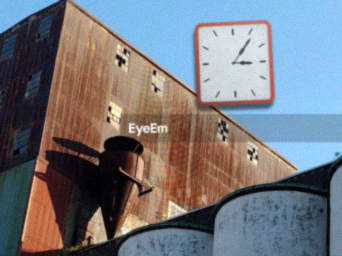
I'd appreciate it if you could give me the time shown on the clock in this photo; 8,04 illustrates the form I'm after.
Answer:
3,06
